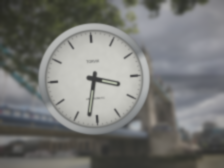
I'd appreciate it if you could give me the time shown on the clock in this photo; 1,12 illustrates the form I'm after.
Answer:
3,32
